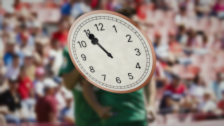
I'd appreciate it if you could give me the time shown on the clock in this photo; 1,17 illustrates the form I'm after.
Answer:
10,55
